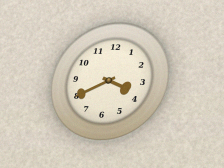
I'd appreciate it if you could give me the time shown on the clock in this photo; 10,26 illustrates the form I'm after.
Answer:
3,40
